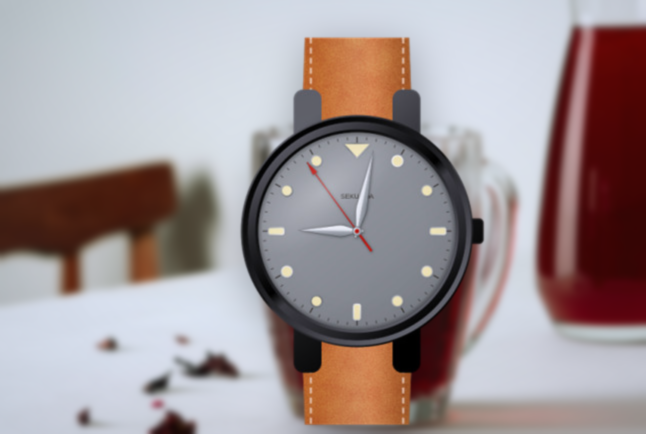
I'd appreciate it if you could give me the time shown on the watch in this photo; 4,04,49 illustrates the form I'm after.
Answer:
9,01,54
